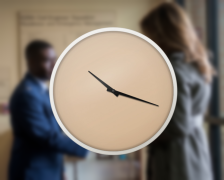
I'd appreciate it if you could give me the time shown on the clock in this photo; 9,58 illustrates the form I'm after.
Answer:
10,18
